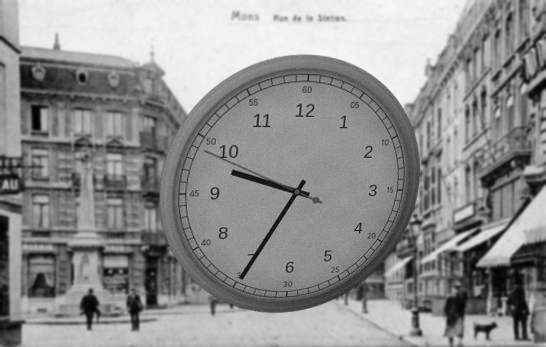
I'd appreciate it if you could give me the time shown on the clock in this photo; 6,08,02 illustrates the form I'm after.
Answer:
9,34,49
